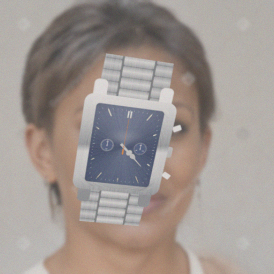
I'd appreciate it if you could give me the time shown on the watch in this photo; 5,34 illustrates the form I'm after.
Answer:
4,22
